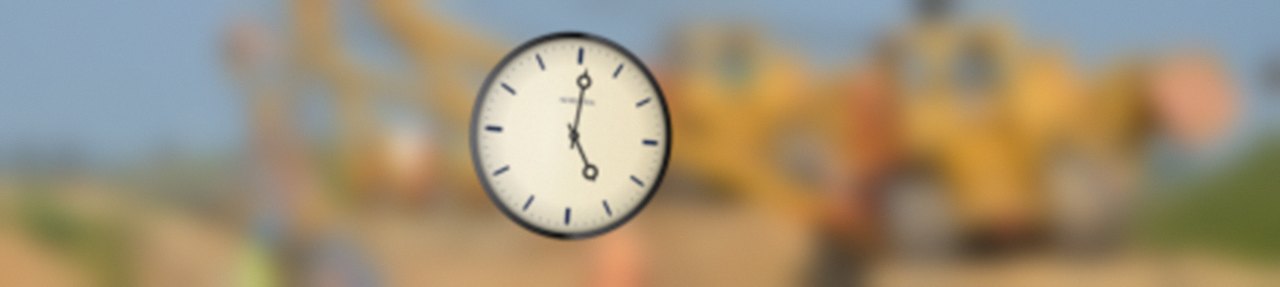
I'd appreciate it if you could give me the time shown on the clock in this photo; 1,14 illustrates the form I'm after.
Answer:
5,01
